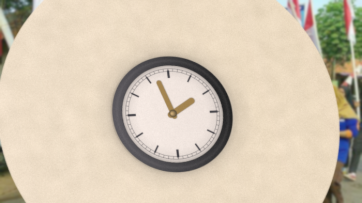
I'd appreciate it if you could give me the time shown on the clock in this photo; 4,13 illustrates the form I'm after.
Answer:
1,57
